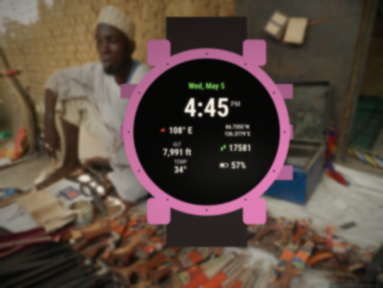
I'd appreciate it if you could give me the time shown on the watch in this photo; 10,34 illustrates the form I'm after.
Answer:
4,45
